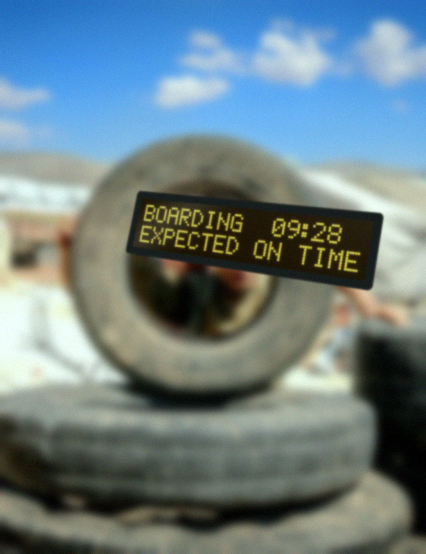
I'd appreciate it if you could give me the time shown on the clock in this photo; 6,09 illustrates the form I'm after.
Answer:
9,28
